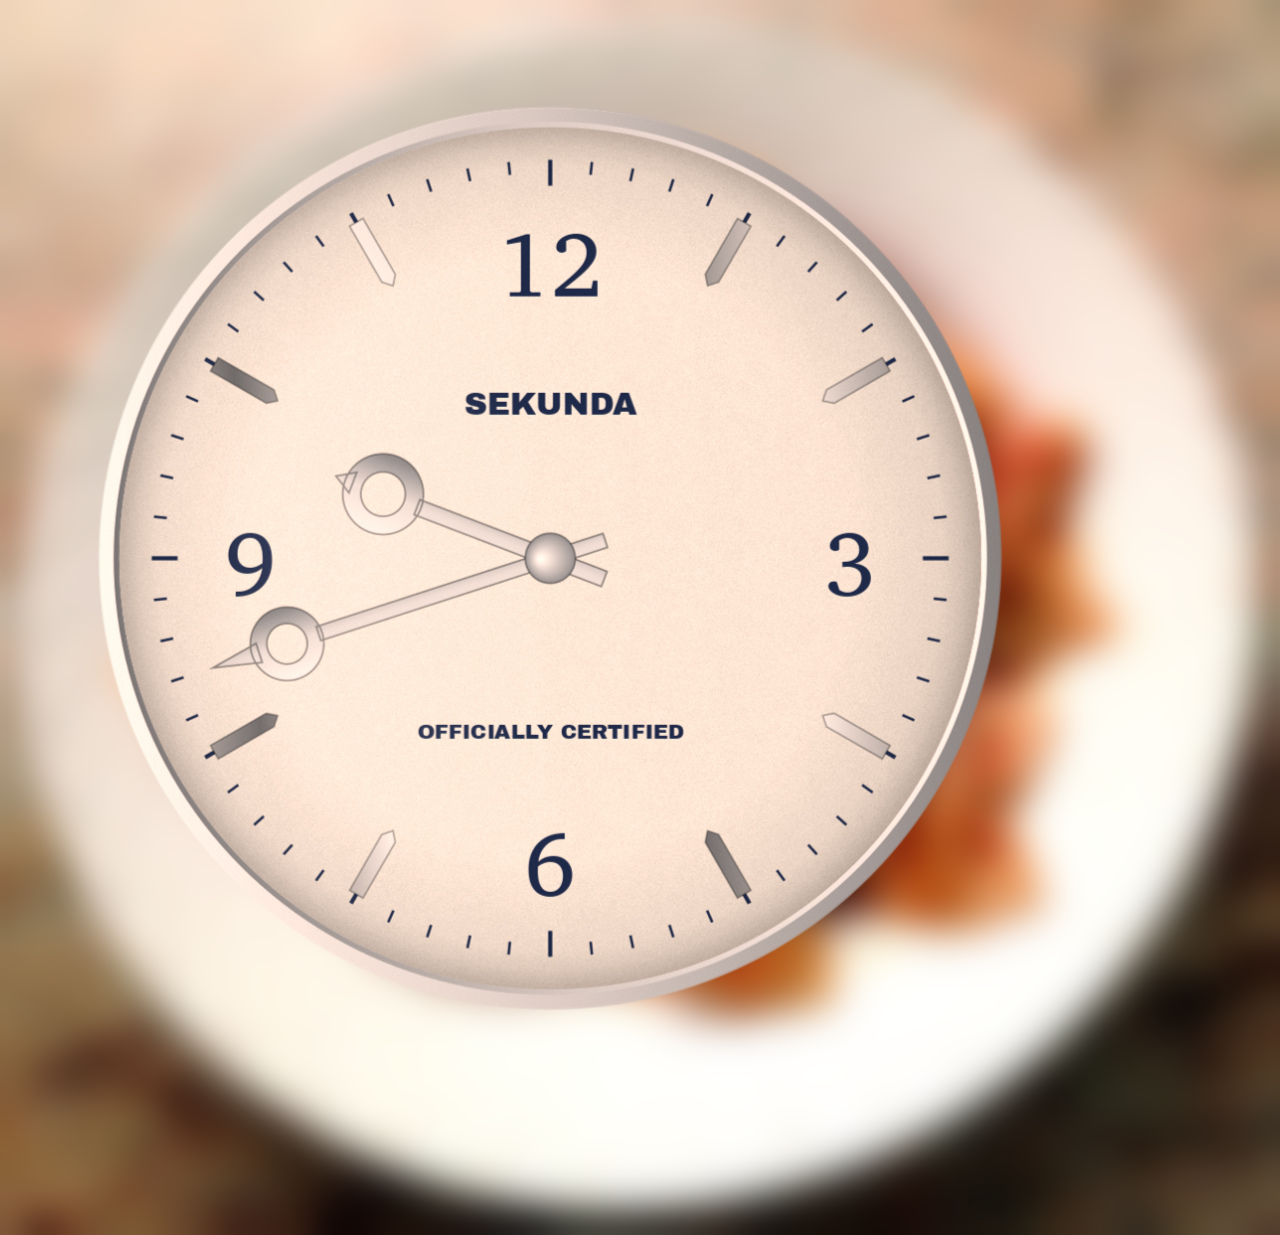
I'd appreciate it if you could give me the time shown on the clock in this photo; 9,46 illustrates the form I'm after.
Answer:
9,42
